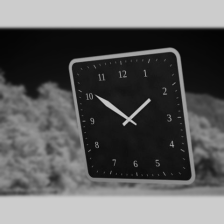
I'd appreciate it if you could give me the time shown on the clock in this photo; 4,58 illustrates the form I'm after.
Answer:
1,51
